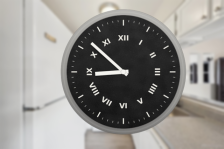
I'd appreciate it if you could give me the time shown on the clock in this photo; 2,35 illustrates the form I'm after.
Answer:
8,52
